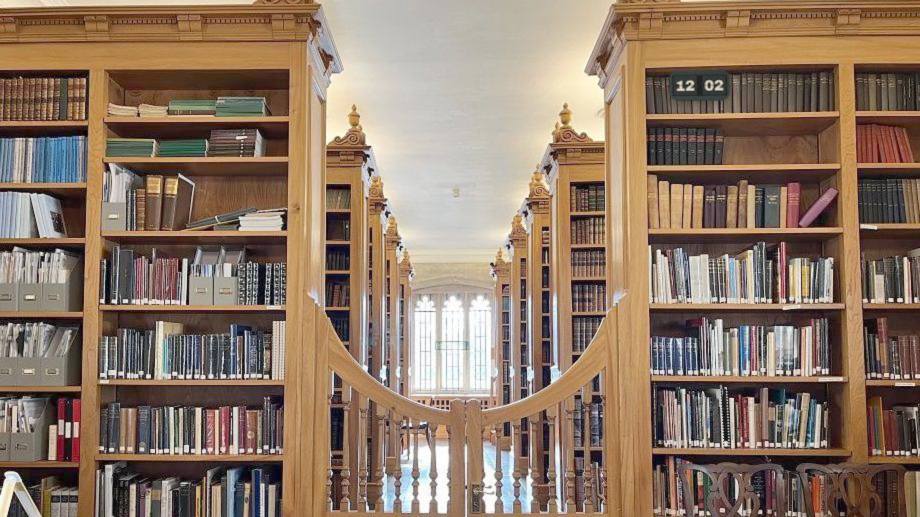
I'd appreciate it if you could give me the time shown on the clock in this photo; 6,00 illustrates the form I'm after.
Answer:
12,02
